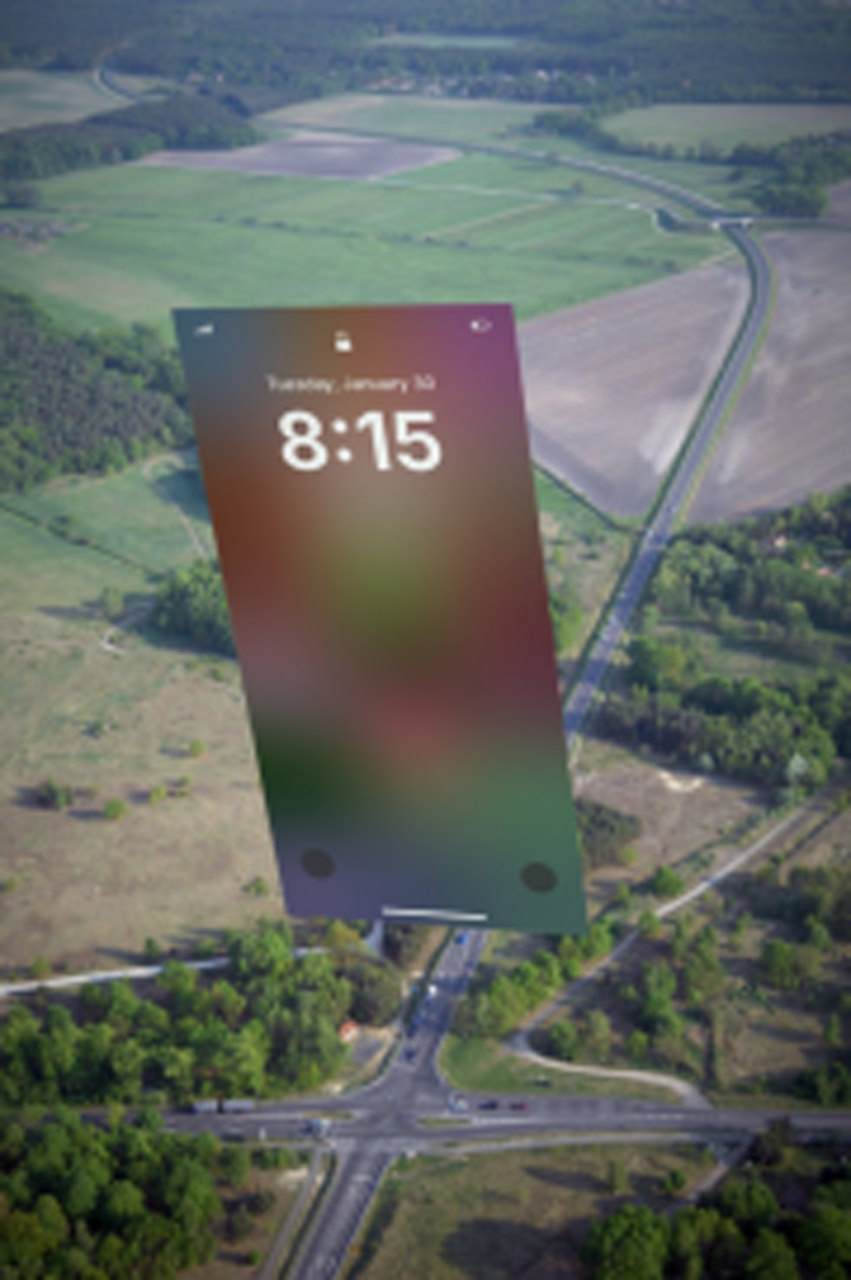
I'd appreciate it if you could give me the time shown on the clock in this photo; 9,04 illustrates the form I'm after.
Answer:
8,15
